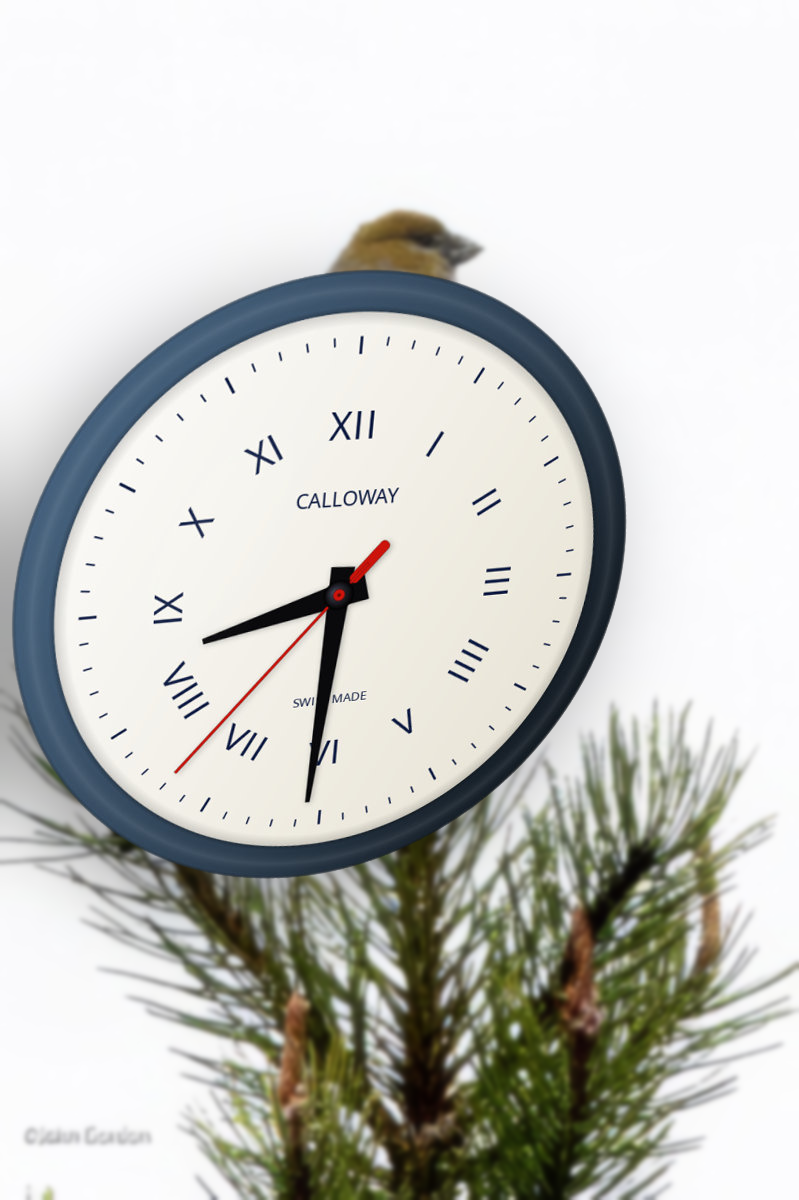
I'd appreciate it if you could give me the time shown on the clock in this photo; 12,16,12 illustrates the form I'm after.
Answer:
8,30,37
